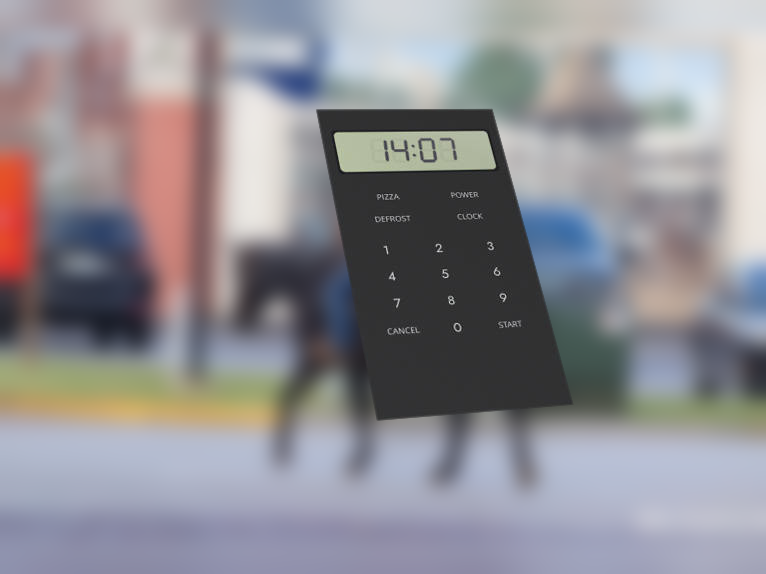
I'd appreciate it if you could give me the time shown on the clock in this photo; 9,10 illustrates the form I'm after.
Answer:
14,07
